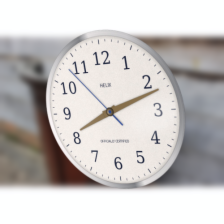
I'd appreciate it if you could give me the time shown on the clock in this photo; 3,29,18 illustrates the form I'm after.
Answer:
8,11,53
